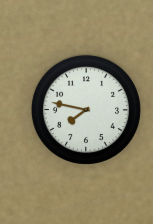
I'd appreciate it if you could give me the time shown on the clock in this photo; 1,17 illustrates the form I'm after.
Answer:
7,47
